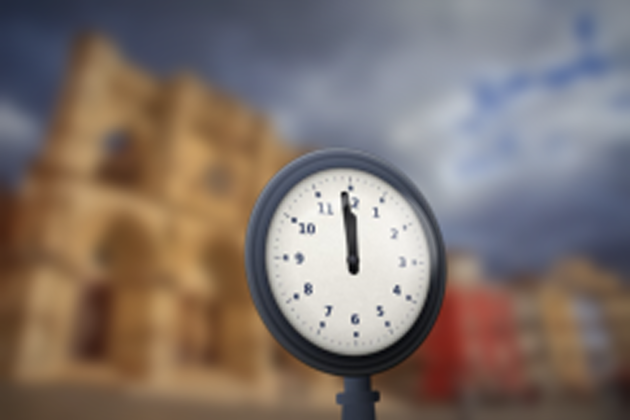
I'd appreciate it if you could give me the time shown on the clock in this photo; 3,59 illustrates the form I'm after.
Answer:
11,59
